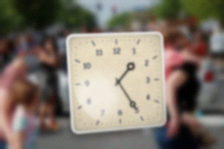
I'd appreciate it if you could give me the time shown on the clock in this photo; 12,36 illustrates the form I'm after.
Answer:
1,25
